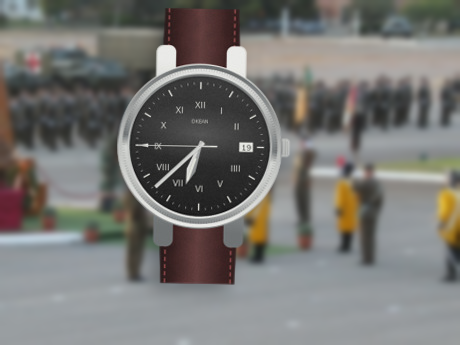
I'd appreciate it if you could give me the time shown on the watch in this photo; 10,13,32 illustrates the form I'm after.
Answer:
6,37,45
